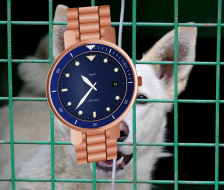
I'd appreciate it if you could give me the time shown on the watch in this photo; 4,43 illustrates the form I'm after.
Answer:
10,37
